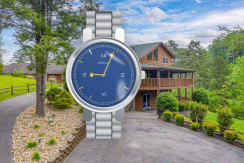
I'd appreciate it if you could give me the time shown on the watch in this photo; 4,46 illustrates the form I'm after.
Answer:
9,04
